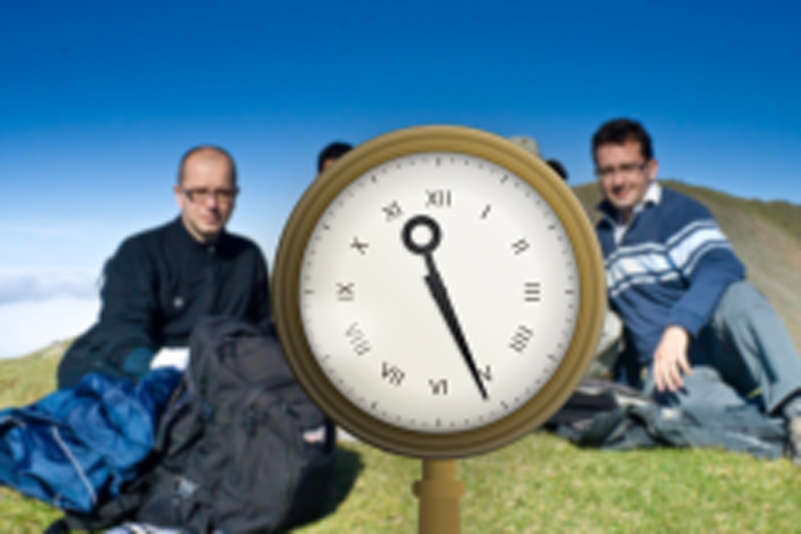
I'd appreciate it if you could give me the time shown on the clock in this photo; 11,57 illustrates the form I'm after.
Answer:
11,26
